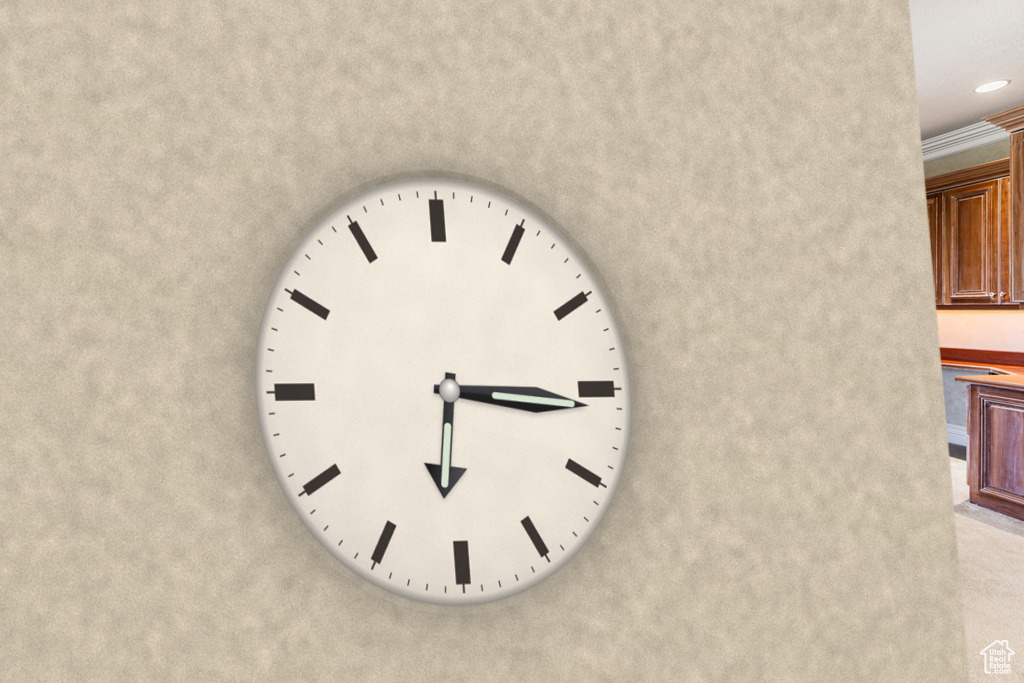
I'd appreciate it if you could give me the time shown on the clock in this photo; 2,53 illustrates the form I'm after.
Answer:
6,16
